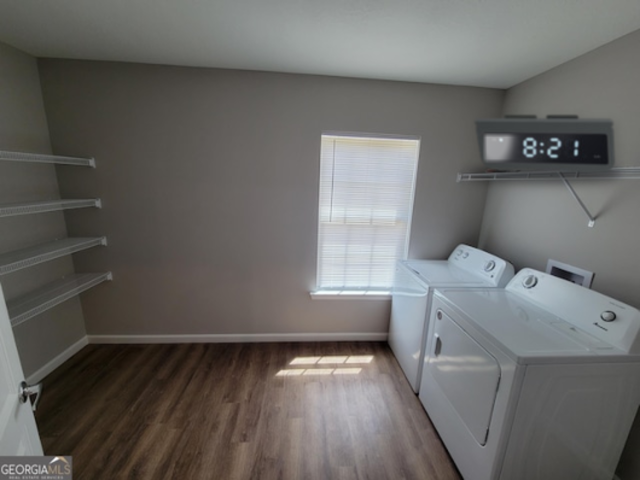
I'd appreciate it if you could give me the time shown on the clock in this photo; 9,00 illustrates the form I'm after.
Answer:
8,21
